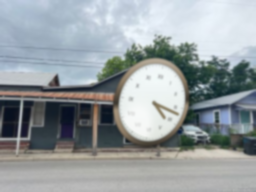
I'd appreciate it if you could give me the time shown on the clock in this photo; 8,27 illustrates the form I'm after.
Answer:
4,17
